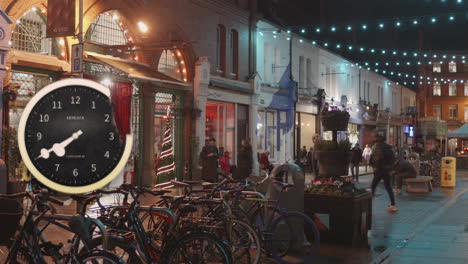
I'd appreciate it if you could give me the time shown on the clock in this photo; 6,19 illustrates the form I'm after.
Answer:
7,40
